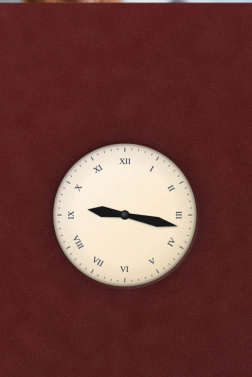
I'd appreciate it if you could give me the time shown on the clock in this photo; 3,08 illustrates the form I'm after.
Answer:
9,17
